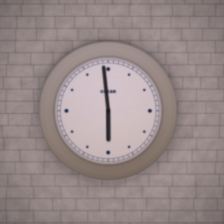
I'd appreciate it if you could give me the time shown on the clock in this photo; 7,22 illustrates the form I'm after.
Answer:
5,59
